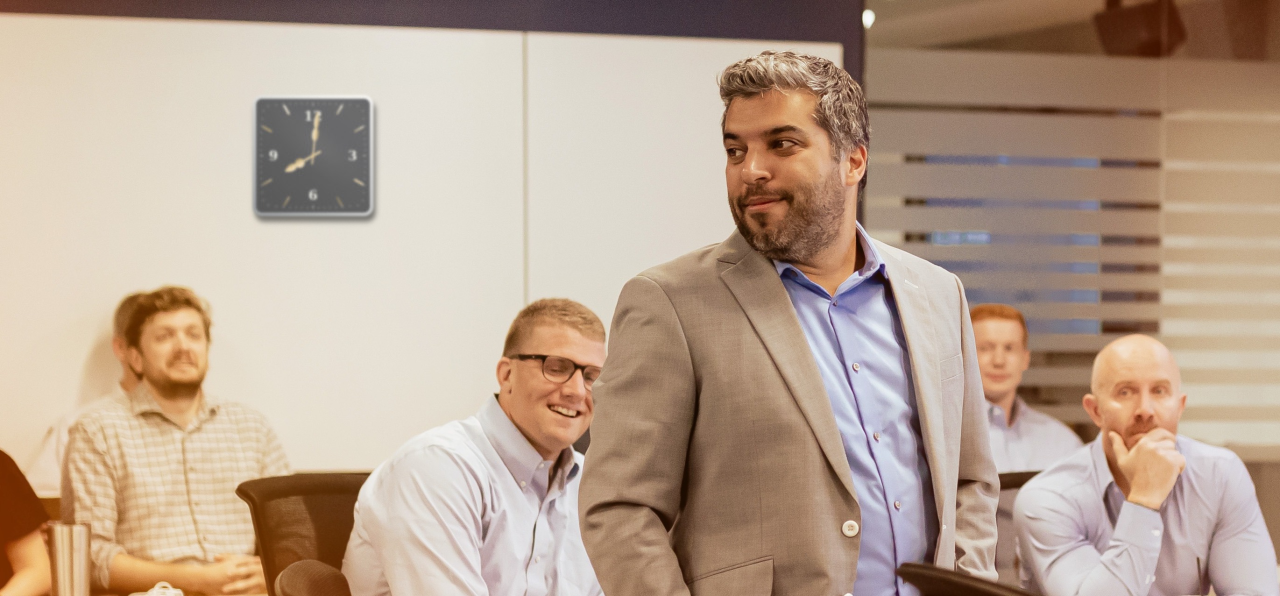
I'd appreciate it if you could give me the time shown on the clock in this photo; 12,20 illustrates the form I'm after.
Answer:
8,01
